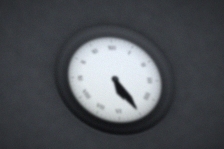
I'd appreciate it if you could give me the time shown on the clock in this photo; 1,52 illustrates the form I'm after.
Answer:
5,25
